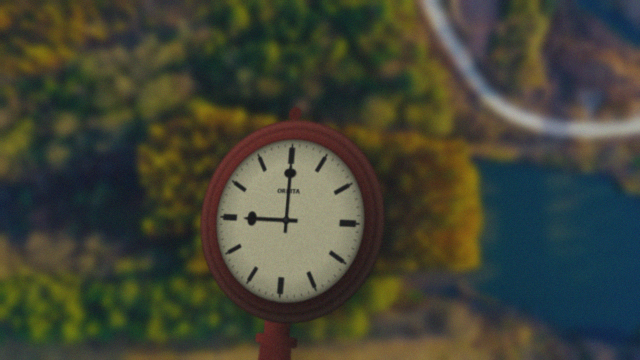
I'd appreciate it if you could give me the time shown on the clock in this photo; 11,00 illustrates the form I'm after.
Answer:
9,00
